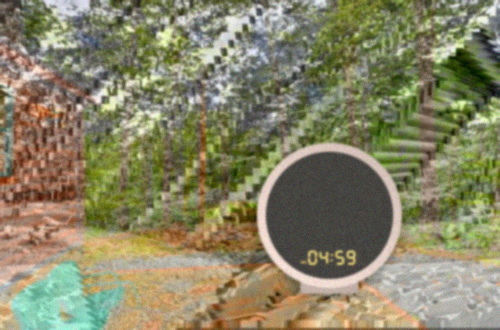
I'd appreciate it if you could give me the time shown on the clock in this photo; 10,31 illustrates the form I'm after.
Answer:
4,59
